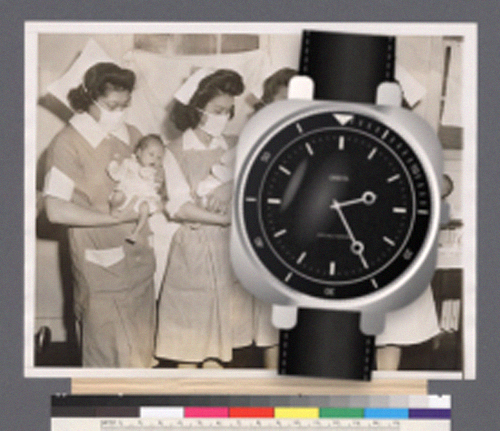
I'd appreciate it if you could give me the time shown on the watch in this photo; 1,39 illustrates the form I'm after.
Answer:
2,25
